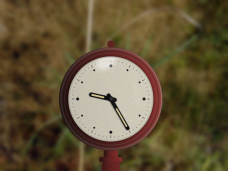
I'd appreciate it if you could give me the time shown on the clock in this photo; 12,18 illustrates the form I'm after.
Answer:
9,25
